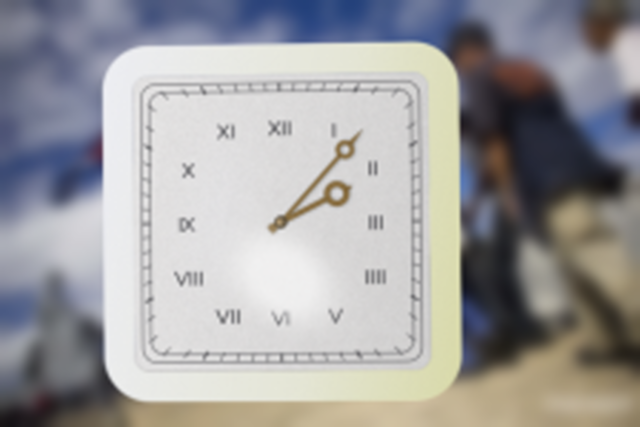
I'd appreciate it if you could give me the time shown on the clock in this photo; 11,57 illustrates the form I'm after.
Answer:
2,07
